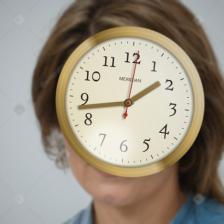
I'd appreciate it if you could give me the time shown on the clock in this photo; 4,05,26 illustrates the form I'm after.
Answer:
1,43,01
